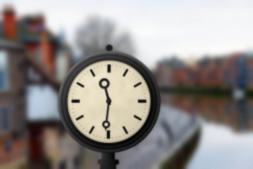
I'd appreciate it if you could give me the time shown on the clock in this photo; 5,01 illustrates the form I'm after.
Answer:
11,31
